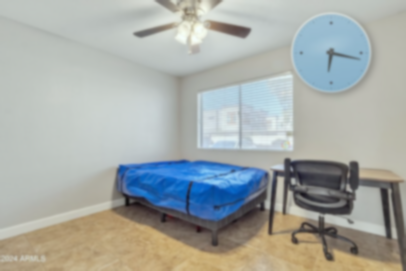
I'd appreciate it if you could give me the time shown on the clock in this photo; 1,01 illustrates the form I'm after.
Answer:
6,17
